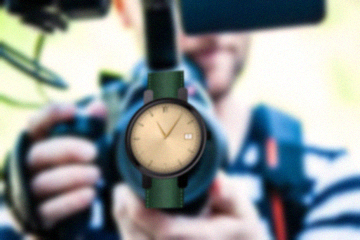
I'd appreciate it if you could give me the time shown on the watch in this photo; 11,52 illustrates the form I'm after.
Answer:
11,06
